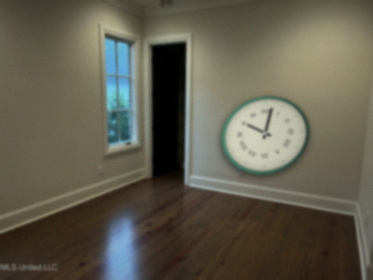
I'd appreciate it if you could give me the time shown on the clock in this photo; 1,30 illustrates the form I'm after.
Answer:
10,02
